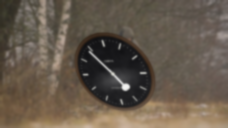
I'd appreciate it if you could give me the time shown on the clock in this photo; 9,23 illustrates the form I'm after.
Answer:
4,54
